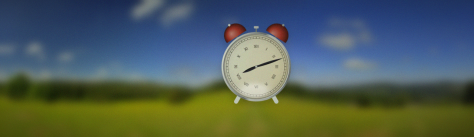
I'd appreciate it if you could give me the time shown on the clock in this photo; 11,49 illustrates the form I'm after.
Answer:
8,12
